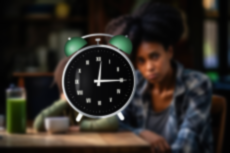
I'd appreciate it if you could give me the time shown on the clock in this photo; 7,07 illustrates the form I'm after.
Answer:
12,15
